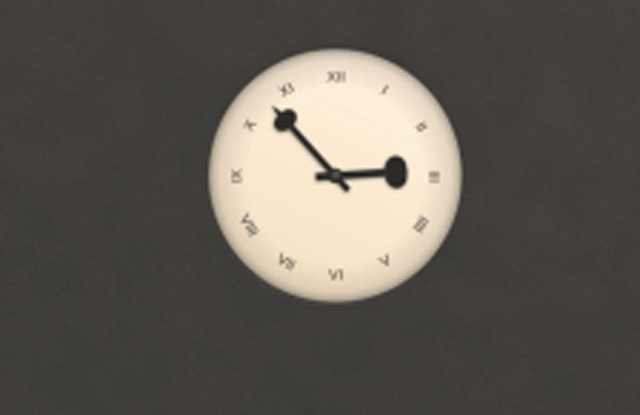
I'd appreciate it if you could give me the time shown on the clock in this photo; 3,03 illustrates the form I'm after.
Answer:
2,53
